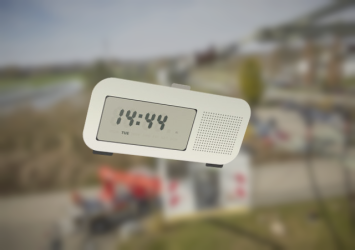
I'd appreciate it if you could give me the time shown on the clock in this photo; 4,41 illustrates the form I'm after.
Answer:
14,44
